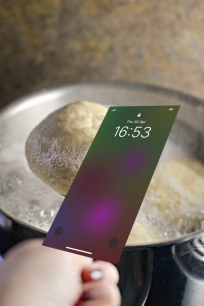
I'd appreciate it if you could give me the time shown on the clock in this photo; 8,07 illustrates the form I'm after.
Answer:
16,53
